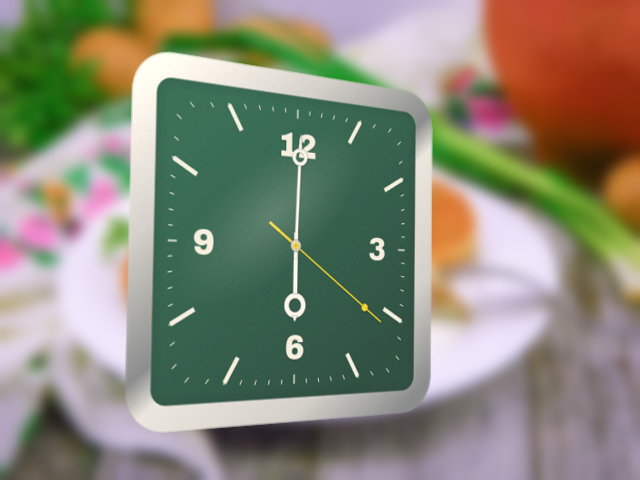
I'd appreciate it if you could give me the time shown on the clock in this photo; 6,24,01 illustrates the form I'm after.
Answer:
6,00,21
